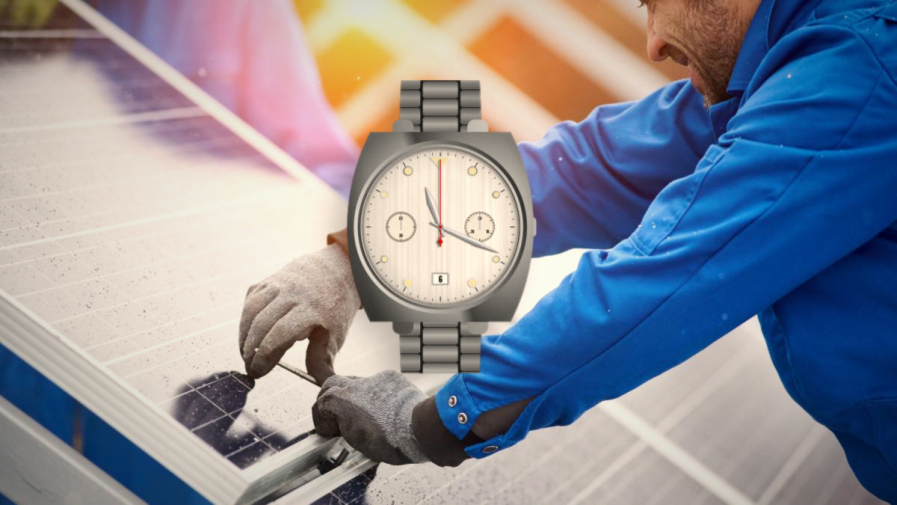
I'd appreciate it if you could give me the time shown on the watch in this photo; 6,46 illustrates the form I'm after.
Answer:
11,19
